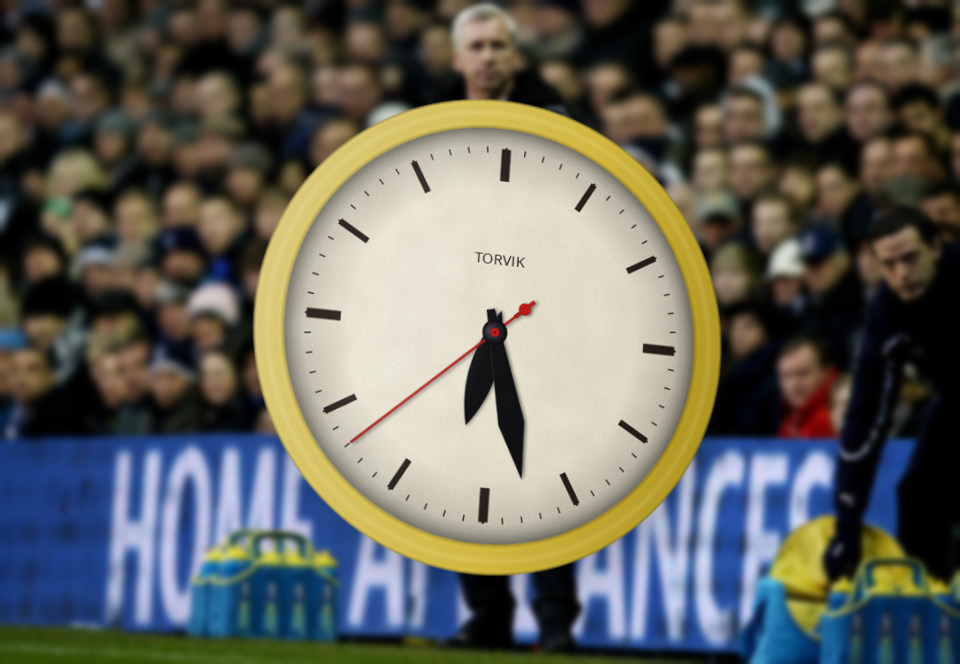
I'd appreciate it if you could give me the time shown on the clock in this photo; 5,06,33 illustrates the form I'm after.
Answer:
6,27,38
